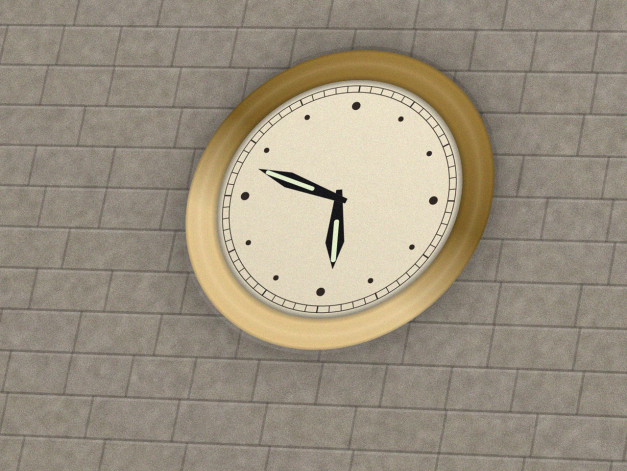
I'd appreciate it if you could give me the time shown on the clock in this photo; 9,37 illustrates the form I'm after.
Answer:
5,48
